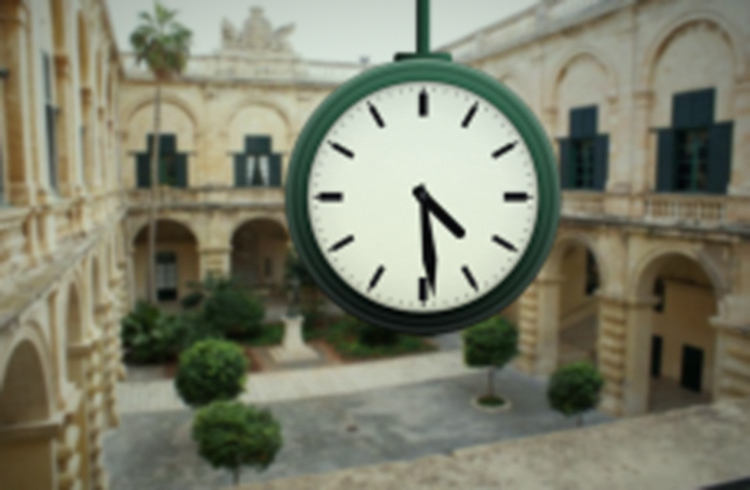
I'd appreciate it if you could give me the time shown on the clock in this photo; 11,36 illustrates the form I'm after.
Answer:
4,29
